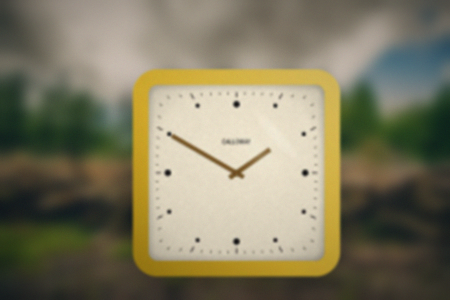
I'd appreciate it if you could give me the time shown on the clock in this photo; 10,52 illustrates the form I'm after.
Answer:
1,50
